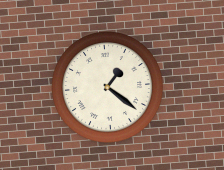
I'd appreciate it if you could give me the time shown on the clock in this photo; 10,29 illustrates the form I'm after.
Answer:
1,22
